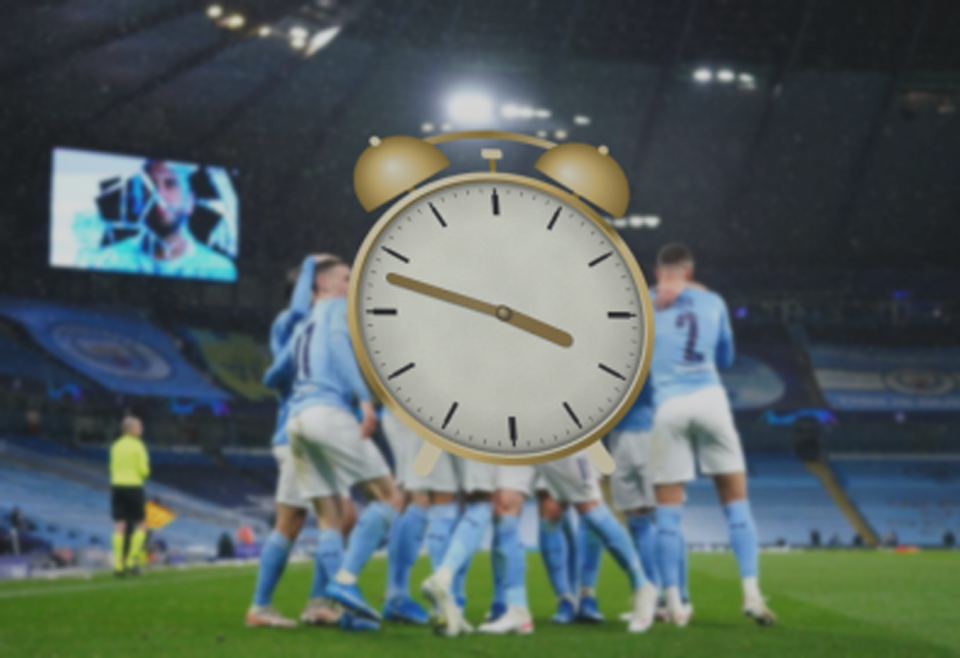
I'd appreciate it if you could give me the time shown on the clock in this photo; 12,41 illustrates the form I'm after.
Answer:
3,48
